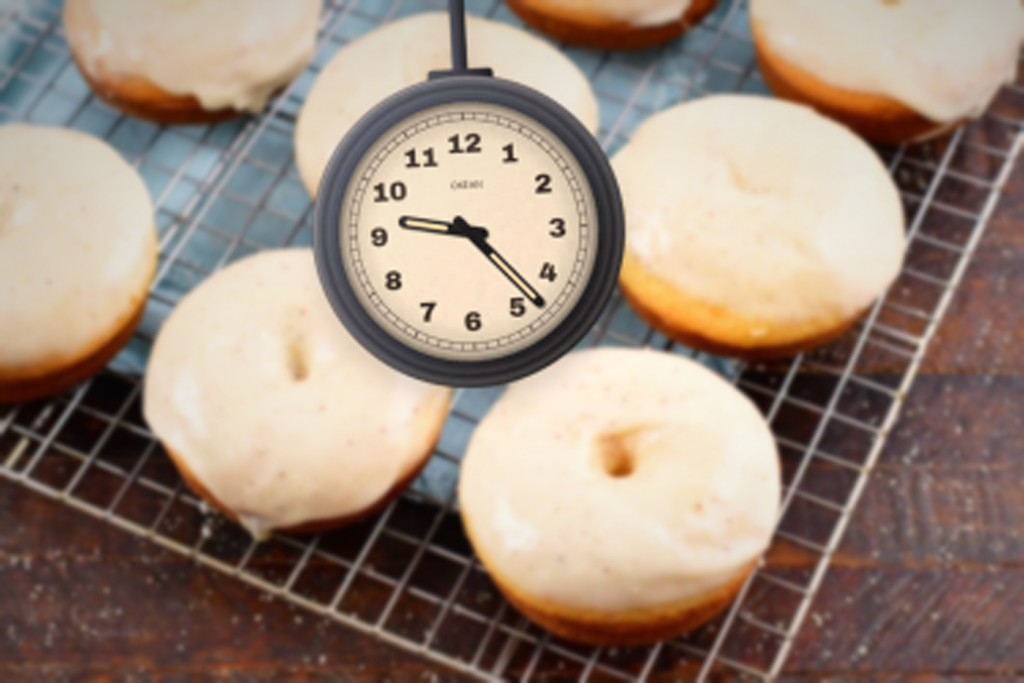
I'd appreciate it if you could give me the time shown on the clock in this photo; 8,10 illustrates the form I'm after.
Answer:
9,23
